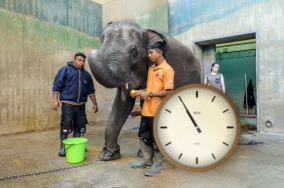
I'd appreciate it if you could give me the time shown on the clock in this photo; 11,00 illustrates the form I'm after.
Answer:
10,55
